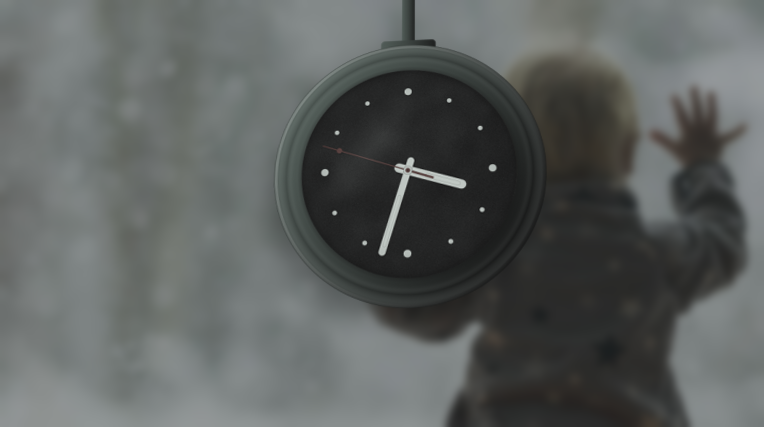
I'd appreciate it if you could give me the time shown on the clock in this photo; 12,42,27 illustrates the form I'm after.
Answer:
3,32,48
